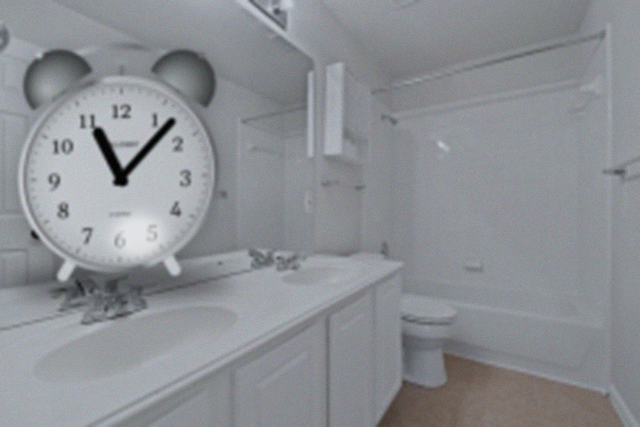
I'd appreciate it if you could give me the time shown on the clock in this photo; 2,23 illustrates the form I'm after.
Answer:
11,07
